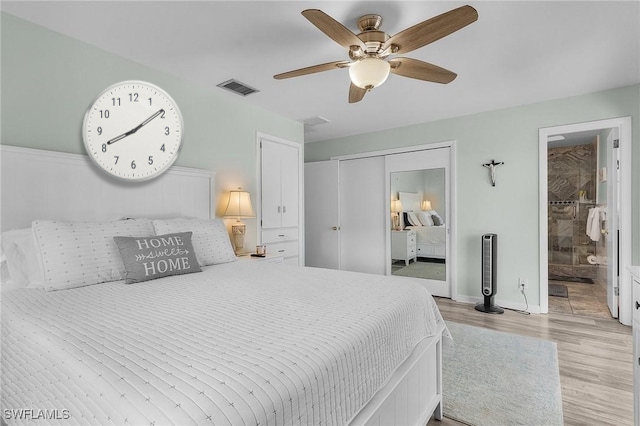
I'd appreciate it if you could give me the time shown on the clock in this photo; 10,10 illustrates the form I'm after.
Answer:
8,09
